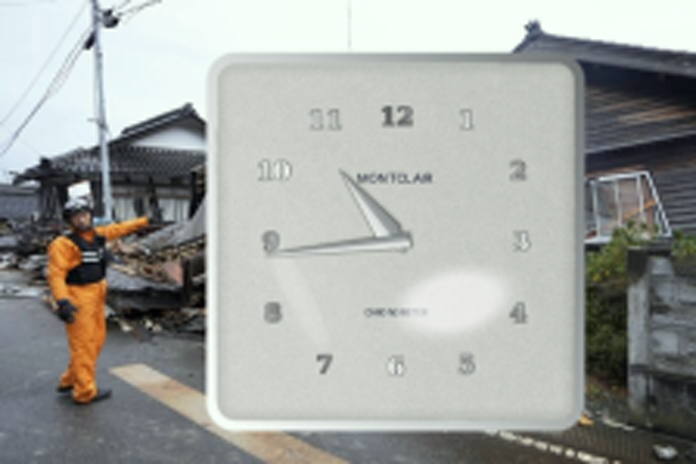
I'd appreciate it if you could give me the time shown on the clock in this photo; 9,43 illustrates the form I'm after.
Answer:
10,44
